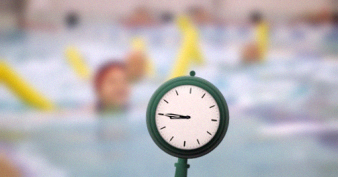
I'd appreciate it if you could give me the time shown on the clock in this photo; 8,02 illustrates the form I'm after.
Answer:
8,45
